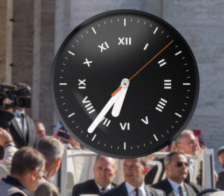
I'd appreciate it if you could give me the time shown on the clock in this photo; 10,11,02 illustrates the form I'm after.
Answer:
6,36,08
